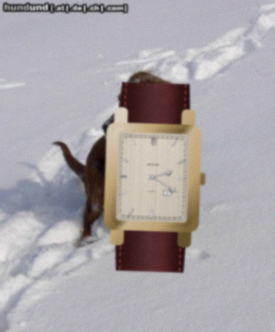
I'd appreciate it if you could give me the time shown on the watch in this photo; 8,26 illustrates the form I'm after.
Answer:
2,20
